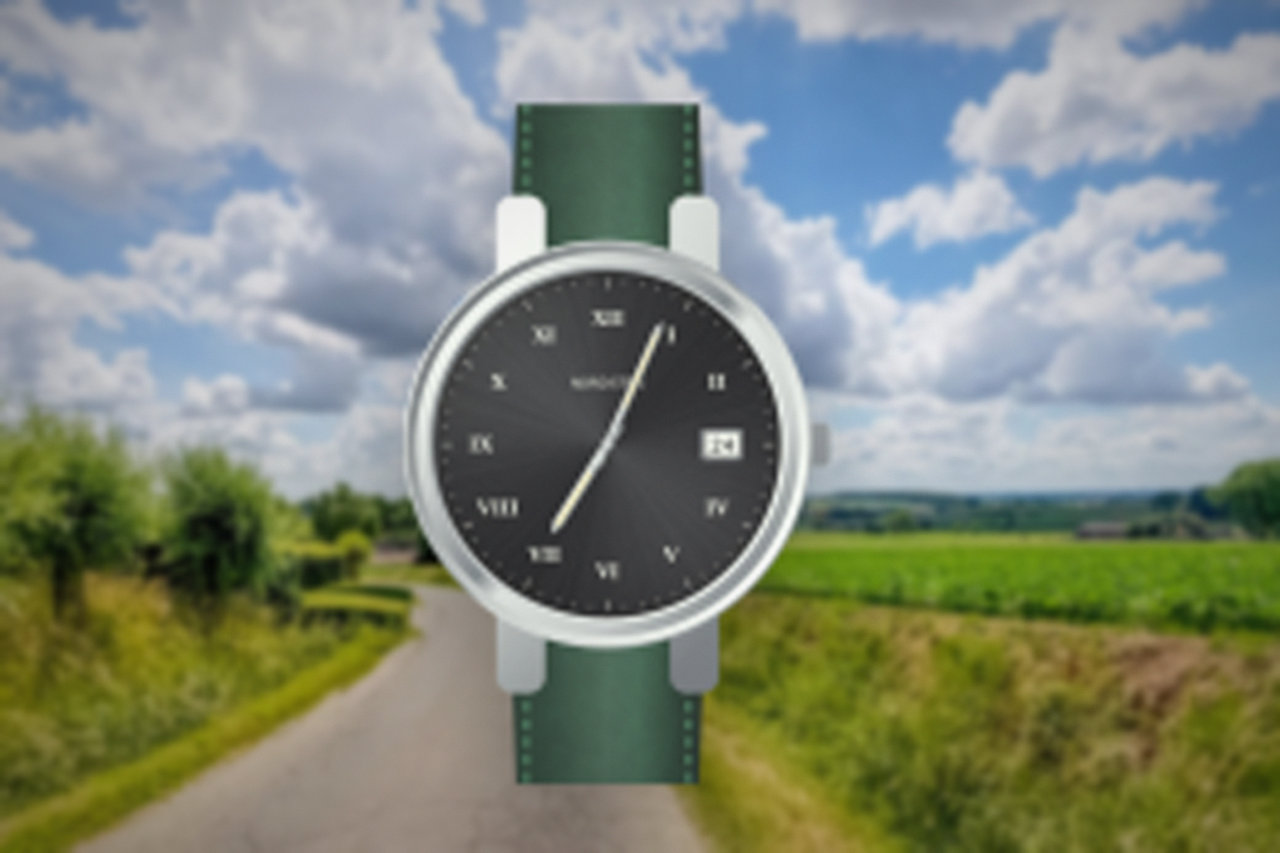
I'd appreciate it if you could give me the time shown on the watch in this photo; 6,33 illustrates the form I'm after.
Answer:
7,04
